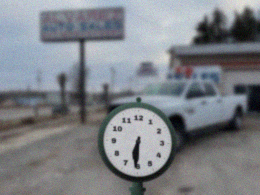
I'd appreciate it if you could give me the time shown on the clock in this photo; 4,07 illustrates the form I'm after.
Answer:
6,31
